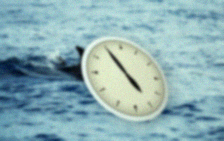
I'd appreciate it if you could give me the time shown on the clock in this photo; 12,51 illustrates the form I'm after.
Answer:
4,55
